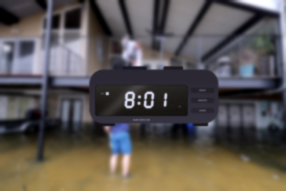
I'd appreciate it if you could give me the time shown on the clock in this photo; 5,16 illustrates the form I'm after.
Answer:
8,01
